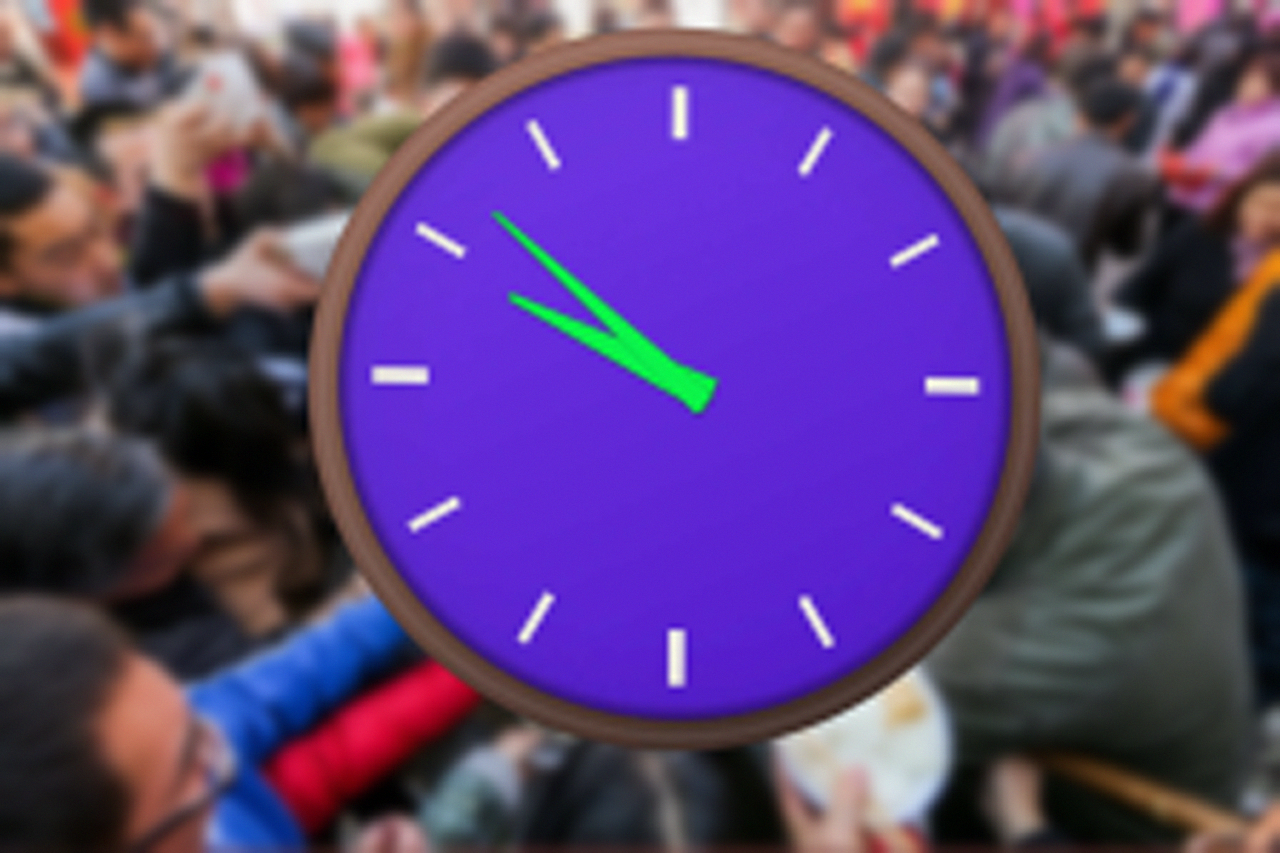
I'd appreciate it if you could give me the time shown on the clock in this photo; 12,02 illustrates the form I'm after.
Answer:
9,52
